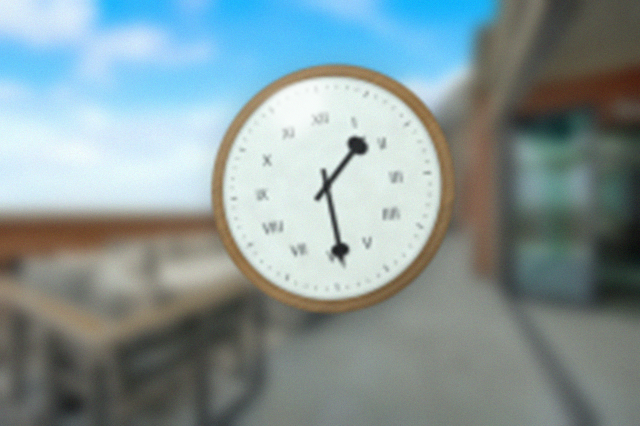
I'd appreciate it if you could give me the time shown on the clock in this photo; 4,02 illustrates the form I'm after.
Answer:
1,29
